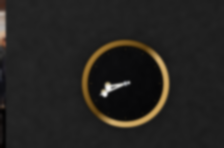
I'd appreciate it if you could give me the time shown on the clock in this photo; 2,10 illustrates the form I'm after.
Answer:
8,41
